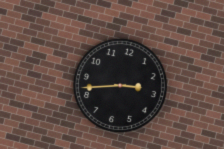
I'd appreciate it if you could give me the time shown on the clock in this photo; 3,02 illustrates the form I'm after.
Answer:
2,42
